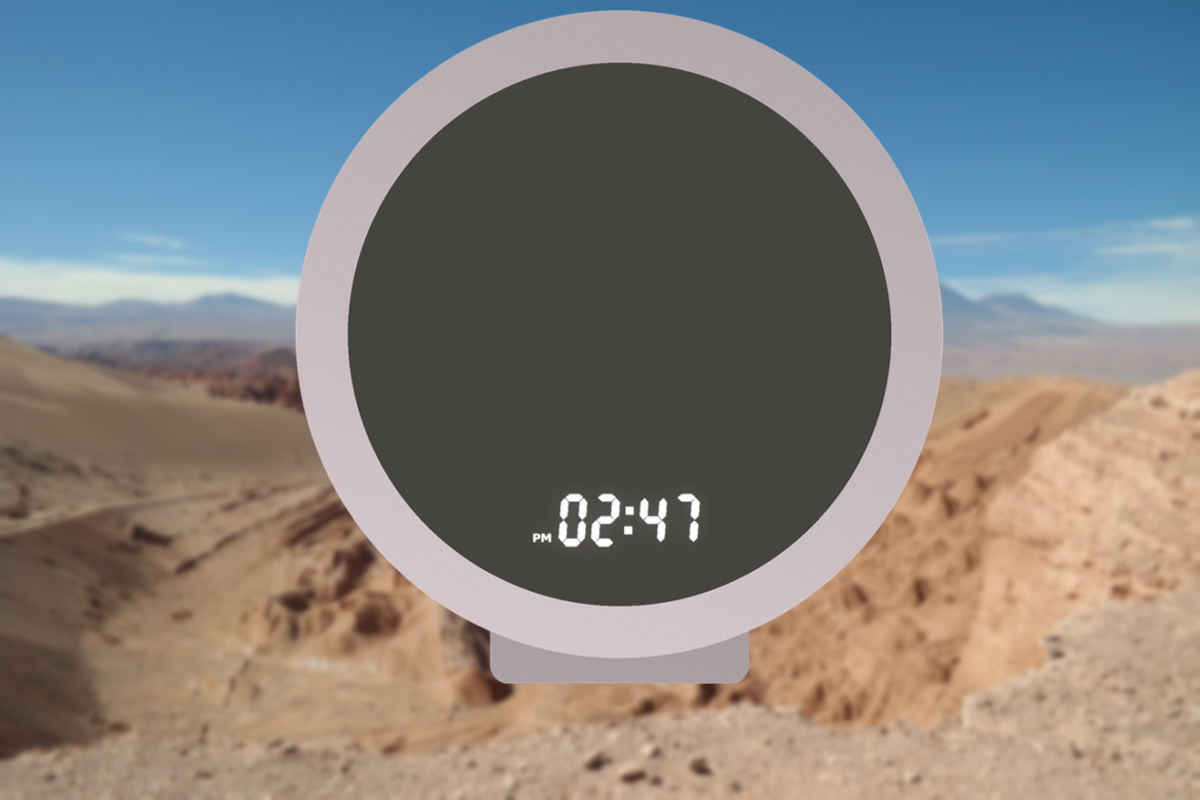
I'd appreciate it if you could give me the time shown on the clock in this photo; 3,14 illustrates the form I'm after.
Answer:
2,47
